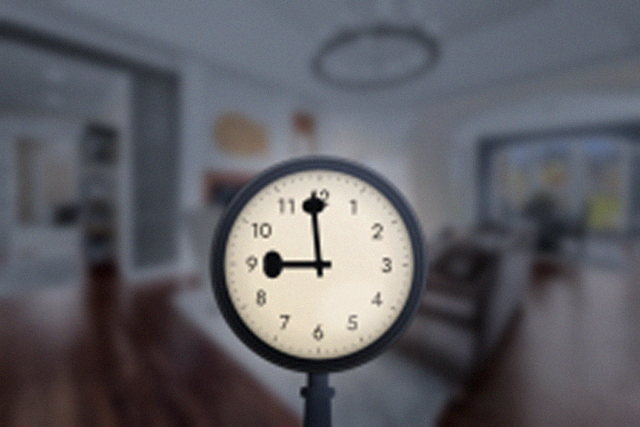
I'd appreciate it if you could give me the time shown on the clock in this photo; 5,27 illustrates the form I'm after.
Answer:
8,59
